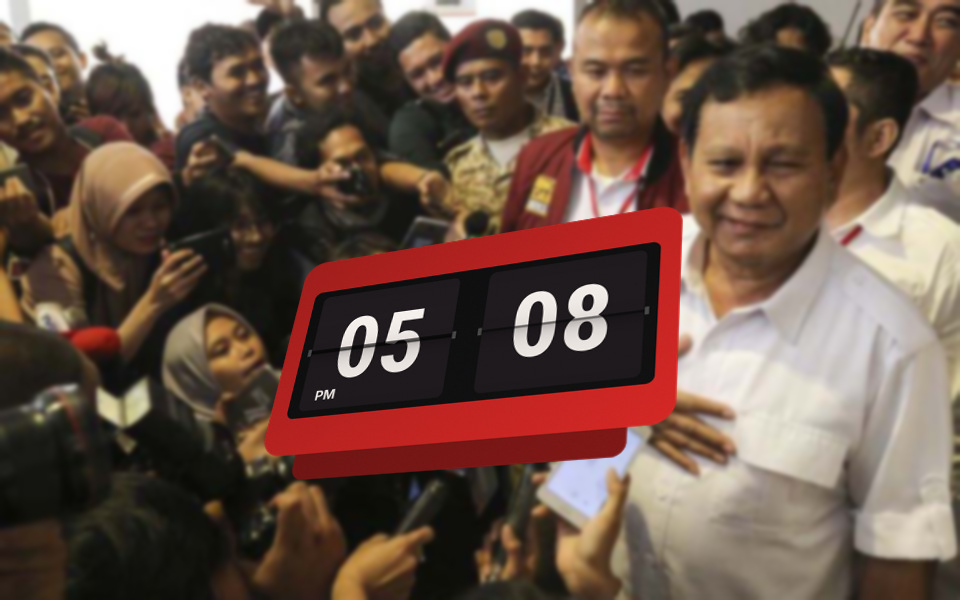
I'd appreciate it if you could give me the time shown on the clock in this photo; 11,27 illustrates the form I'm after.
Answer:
5,08
